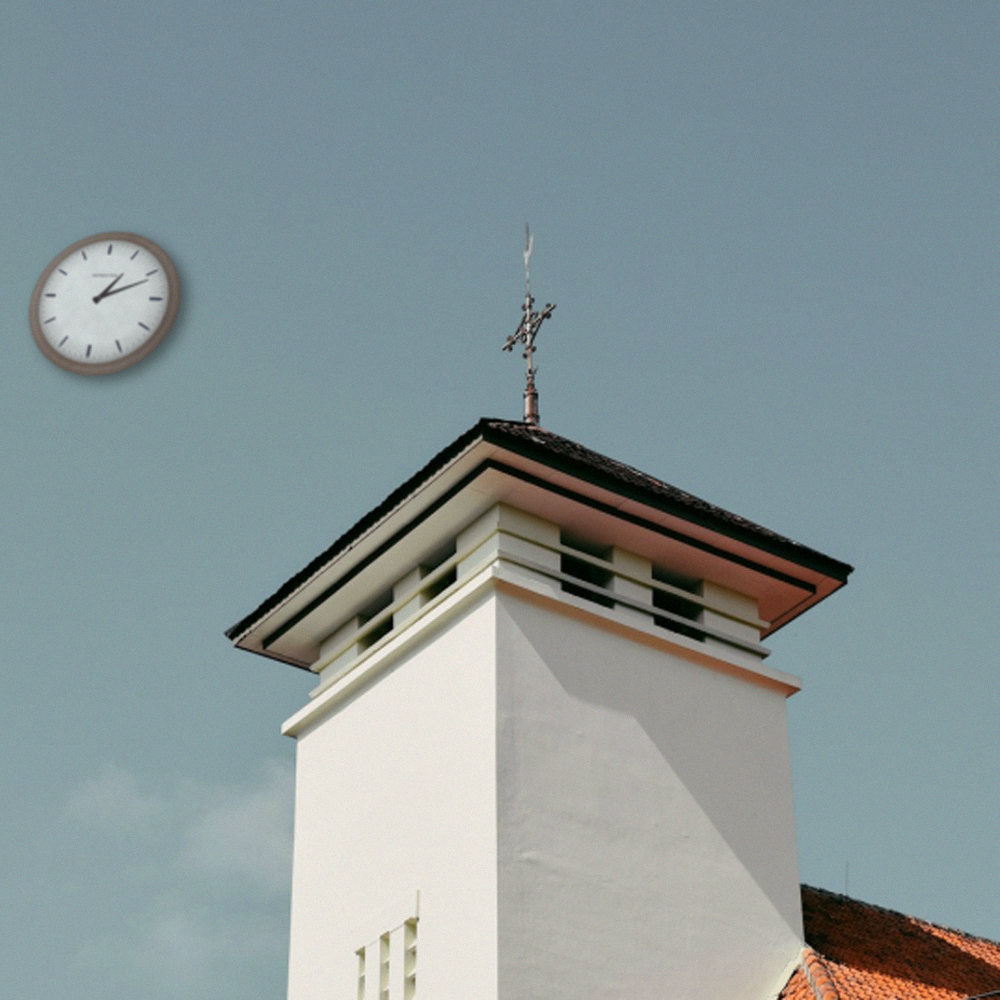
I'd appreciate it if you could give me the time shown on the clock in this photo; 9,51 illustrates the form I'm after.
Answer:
1,11
